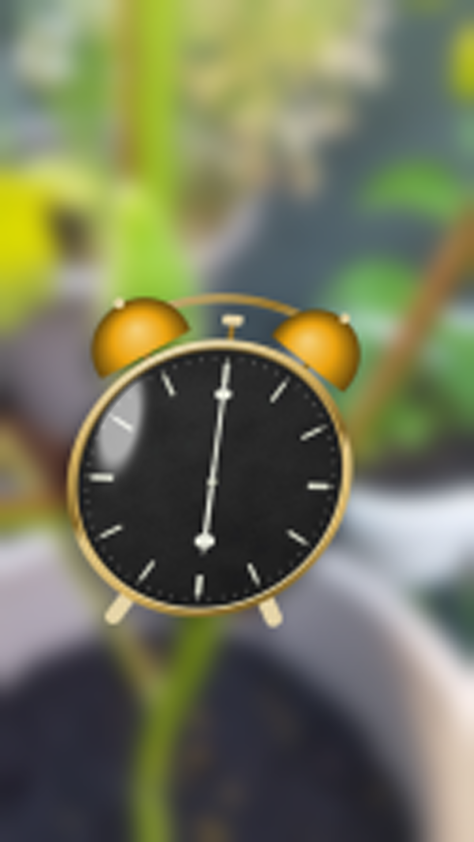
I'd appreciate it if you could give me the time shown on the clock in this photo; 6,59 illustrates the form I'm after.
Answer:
6,00
